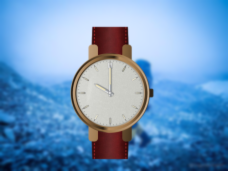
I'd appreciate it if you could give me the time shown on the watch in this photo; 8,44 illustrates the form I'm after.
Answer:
10,00
